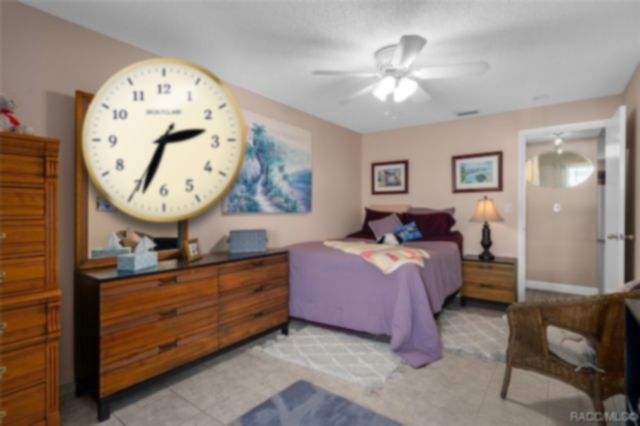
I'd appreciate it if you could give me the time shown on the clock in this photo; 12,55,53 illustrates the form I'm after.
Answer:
2,33,35
